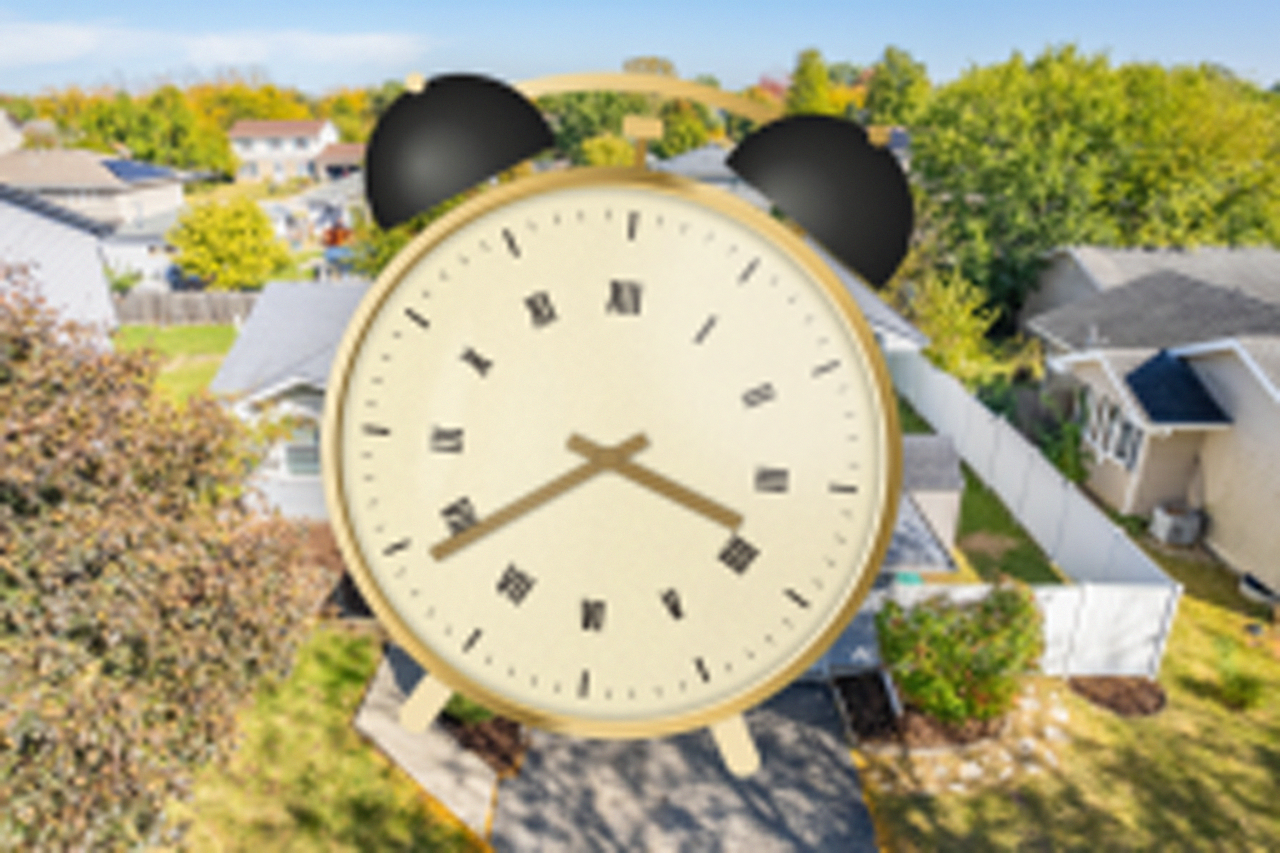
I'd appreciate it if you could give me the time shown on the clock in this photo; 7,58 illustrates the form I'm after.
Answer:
3,39
